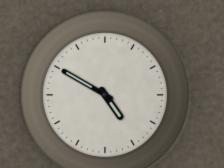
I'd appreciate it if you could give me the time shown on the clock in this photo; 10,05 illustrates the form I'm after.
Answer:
4,50
